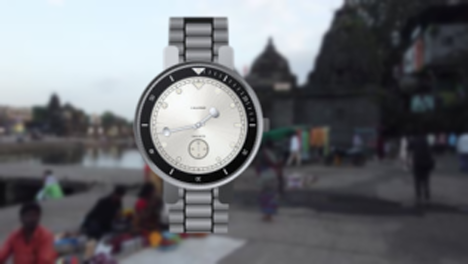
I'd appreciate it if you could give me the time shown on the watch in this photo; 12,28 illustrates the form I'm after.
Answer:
1,43
